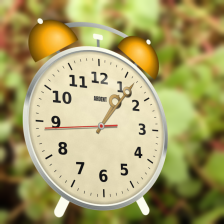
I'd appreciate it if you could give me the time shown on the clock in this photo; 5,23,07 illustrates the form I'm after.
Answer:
1,06,44
